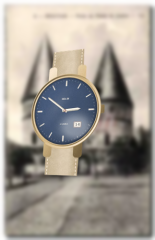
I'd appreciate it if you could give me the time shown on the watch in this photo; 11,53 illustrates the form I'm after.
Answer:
2,51
